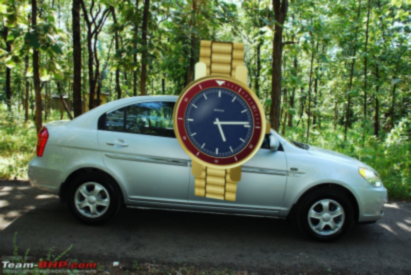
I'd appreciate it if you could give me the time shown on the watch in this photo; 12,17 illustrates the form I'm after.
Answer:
5,14
